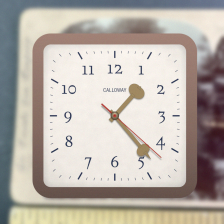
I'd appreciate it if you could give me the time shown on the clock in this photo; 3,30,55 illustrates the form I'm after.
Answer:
1,23,22
